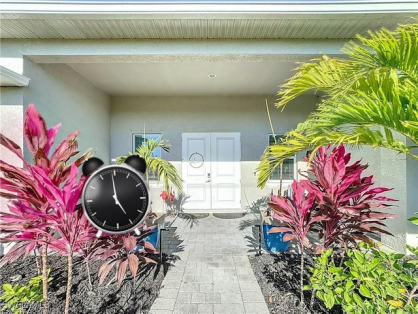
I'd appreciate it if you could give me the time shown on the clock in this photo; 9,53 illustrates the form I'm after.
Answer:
4,59
